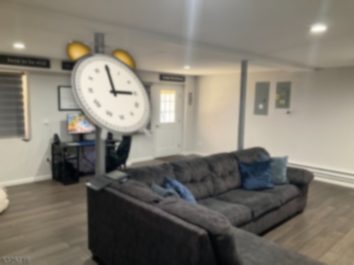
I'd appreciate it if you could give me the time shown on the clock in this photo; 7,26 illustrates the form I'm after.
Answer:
3,00
